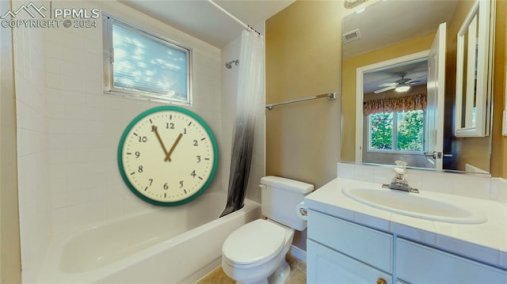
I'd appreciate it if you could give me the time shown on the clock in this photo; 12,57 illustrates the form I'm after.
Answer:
12,55
